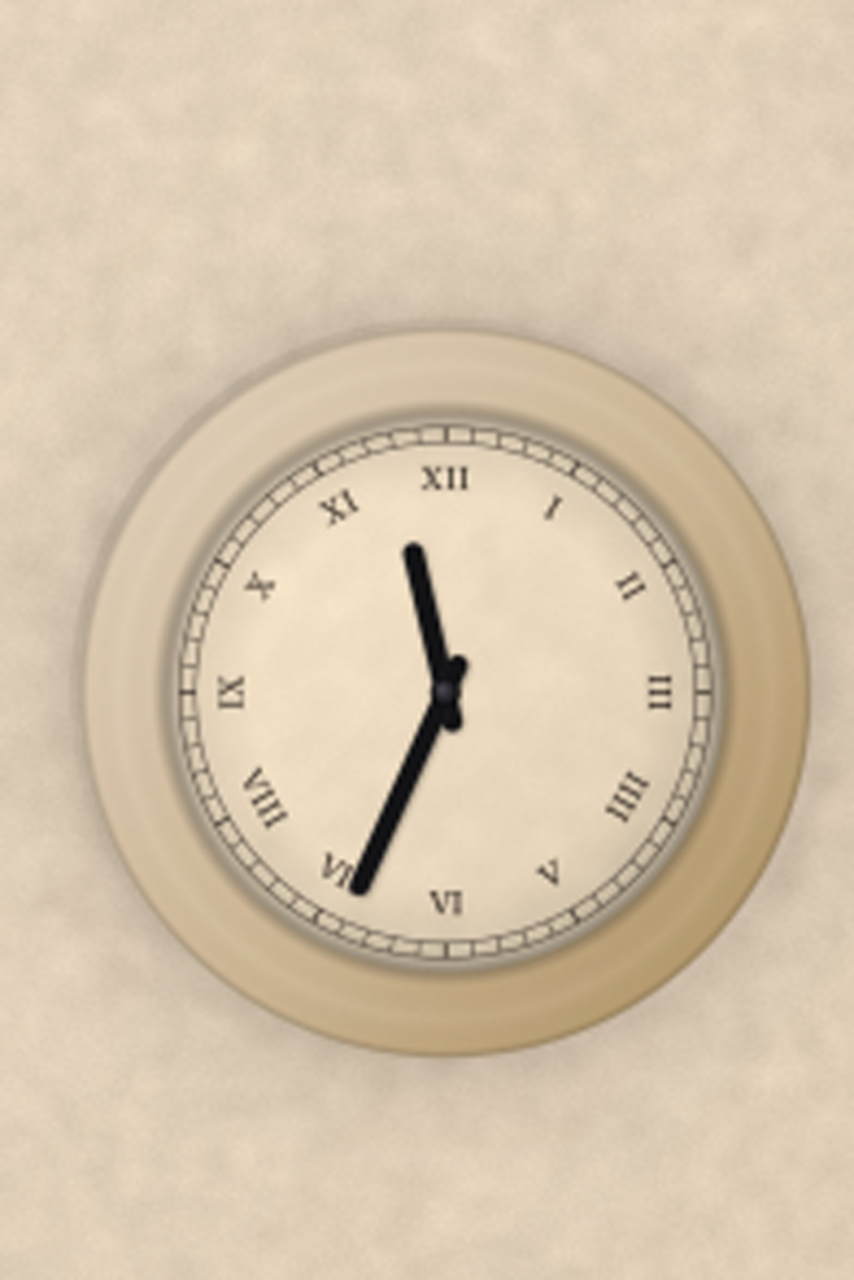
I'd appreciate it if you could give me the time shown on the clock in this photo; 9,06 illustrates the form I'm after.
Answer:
11,34
